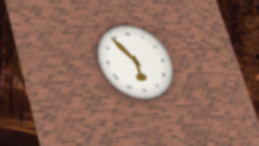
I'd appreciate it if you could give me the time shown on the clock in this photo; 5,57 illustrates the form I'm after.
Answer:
5,54
